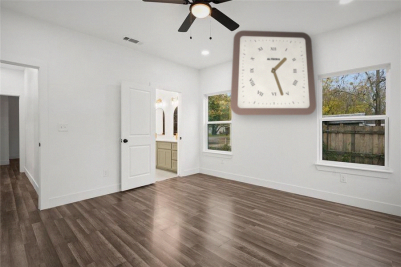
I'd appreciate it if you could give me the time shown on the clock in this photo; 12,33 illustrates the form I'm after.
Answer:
1,27
